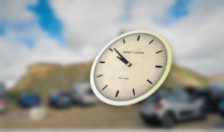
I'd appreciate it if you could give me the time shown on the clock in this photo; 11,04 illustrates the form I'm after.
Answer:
9,51
